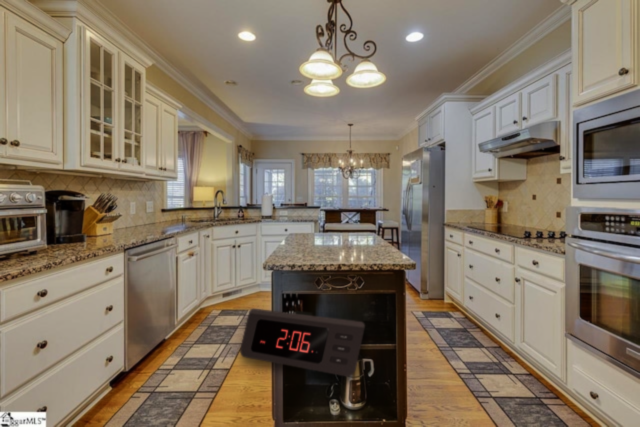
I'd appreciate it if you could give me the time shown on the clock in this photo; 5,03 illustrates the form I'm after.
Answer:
2,06
